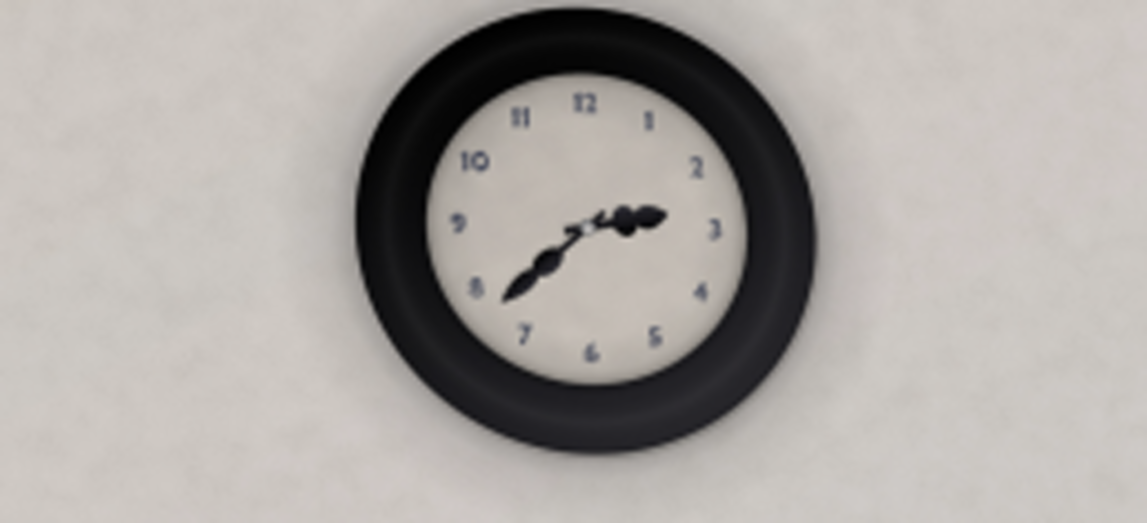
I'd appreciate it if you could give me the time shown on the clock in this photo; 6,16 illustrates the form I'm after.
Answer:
2,38
